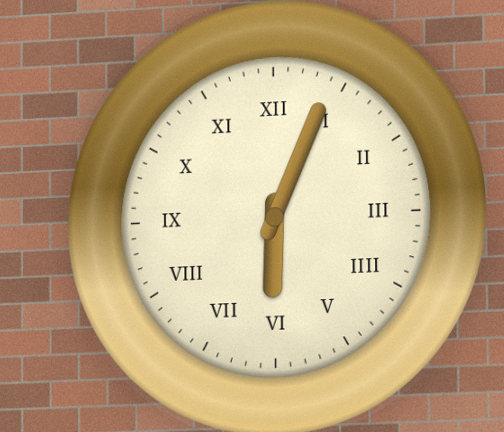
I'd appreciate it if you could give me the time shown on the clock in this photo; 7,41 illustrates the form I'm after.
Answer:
6,04
